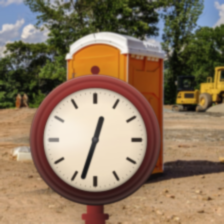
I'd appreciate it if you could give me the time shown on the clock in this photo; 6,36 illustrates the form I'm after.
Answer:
12,33
